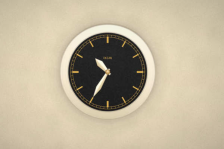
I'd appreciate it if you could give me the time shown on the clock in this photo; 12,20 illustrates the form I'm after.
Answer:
10,35
